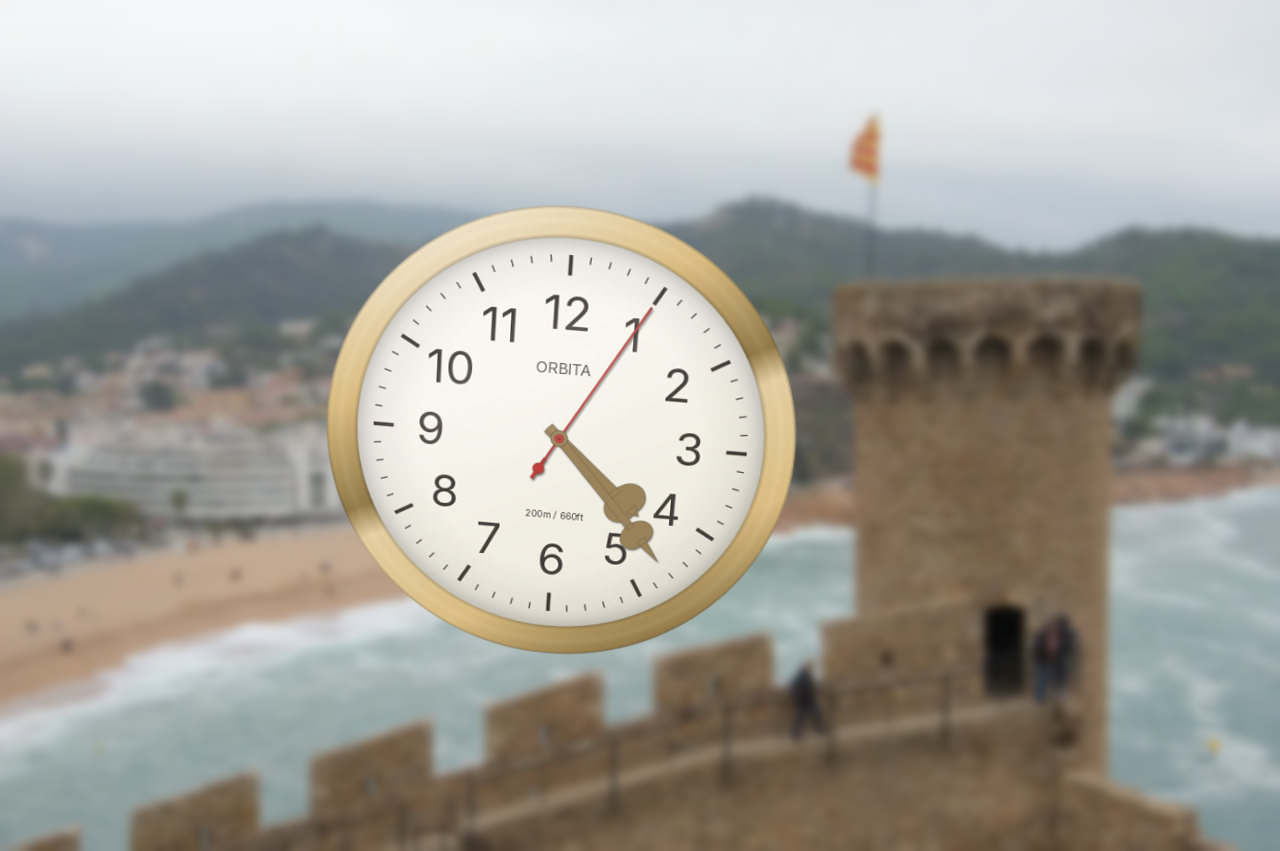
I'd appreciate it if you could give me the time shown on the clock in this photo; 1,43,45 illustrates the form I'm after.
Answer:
4,23,05
